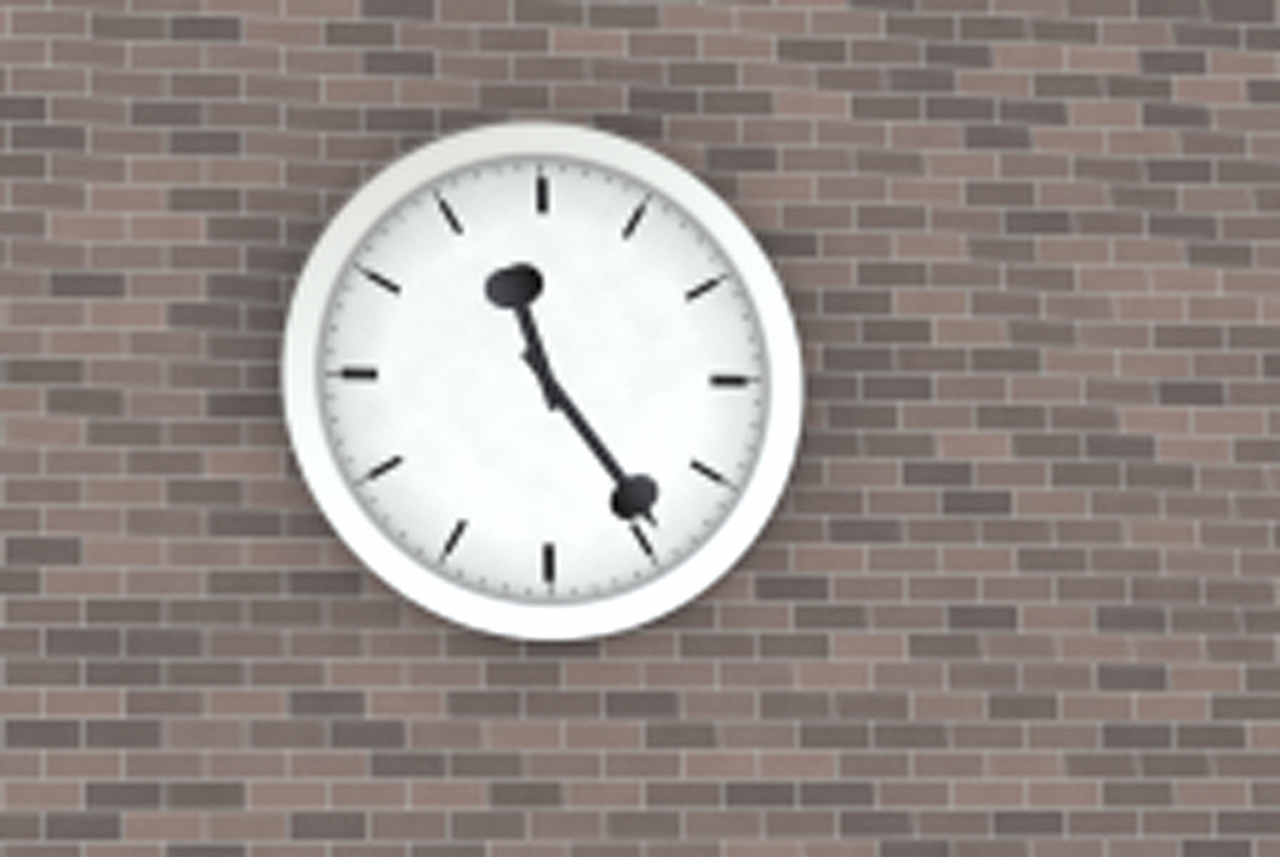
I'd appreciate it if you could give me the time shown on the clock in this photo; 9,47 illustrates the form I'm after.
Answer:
11,24
